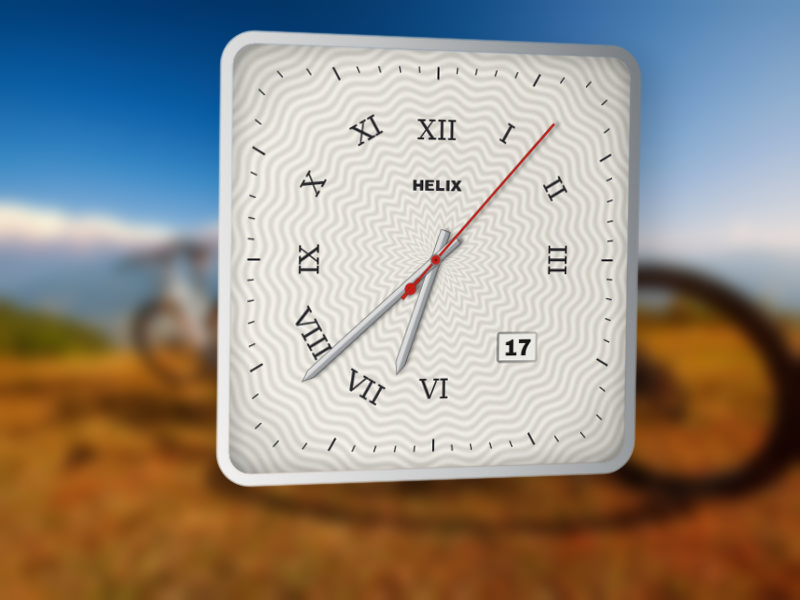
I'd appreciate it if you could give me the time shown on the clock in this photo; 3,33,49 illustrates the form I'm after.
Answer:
6,38,07
